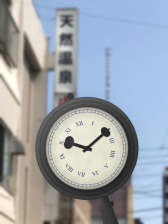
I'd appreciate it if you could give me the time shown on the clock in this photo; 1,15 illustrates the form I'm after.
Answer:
10,11
